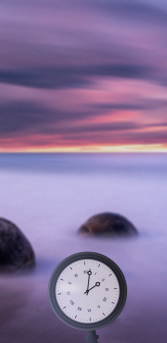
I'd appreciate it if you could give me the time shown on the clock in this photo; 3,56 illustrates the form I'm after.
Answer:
2,02
